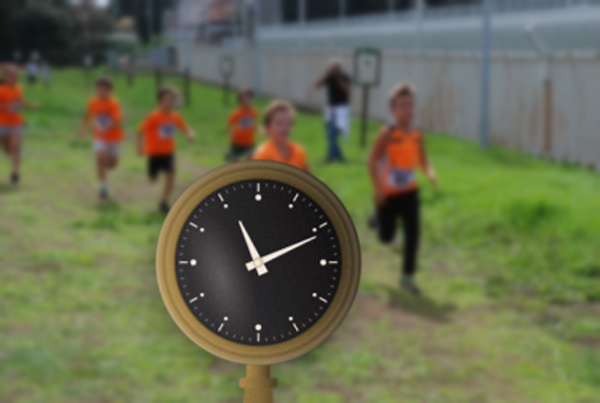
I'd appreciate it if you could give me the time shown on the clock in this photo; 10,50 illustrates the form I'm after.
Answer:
11,11
